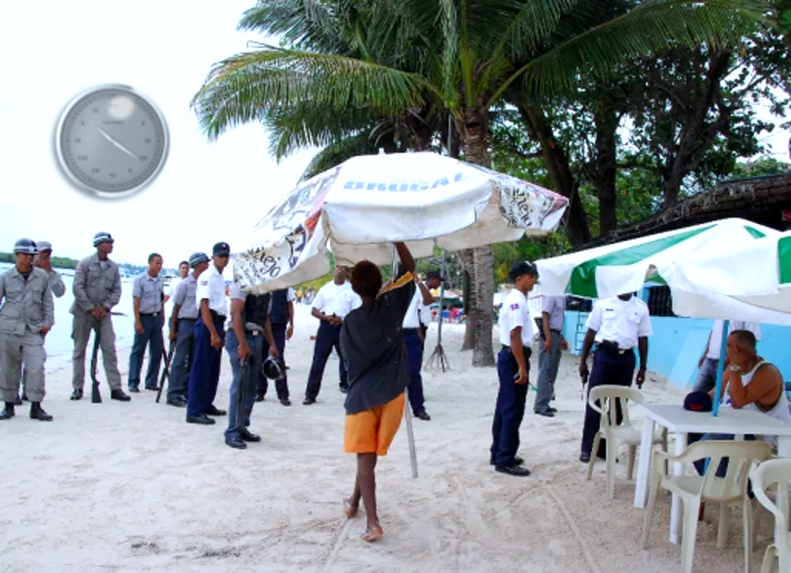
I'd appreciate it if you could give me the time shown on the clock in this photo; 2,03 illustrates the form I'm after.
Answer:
10,21
